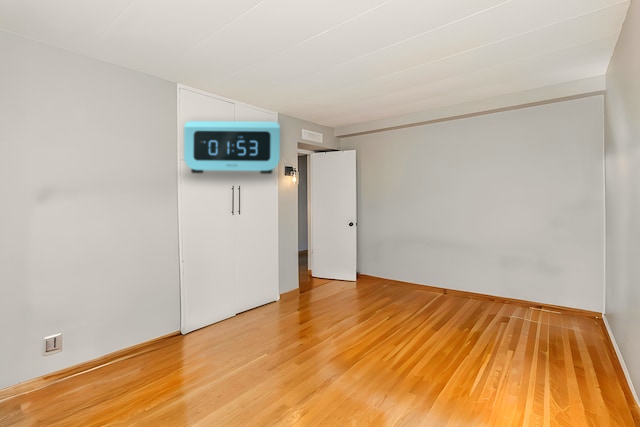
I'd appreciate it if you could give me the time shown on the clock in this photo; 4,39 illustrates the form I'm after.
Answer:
1,53
